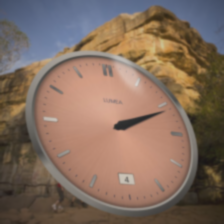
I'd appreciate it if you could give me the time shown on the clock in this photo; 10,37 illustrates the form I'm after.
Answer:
2,11
